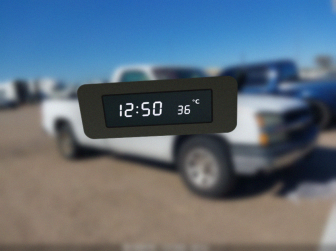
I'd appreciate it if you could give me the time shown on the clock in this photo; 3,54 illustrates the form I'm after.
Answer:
12,50
